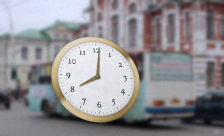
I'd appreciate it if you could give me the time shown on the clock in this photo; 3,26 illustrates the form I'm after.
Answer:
8,01
